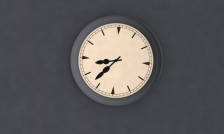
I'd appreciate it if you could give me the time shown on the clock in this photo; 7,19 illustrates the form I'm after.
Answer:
8,37
